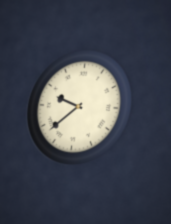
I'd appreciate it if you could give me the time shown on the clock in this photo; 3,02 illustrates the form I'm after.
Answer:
9,38
